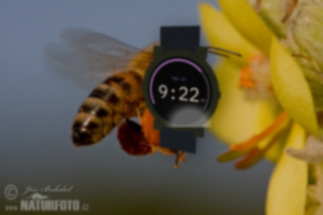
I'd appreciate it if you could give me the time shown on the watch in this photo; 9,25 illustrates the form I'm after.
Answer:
9,22
